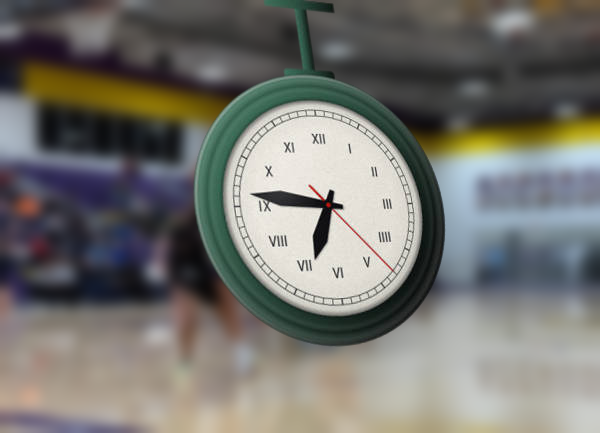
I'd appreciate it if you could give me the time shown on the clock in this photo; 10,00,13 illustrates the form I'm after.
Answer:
6,46,23
